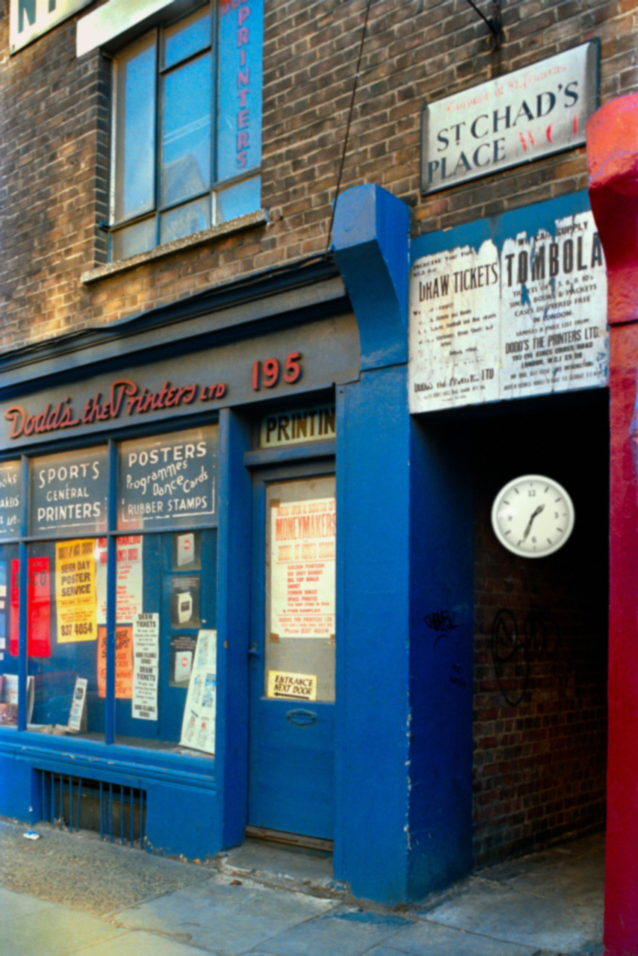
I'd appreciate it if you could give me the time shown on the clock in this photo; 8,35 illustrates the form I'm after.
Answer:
1,34
